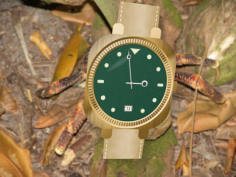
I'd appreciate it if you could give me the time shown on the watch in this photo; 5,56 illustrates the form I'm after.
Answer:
2,58
